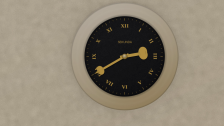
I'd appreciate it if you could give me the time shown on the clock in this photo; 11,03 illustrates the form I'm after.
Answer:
2,40
